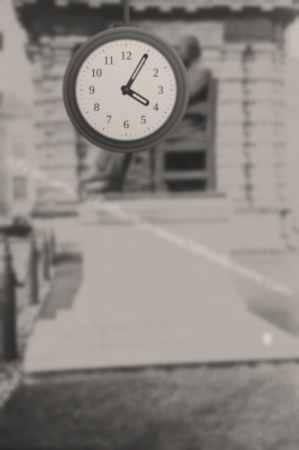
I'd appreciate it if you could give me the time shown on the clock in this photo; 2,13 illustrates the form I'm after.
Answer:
4,05
